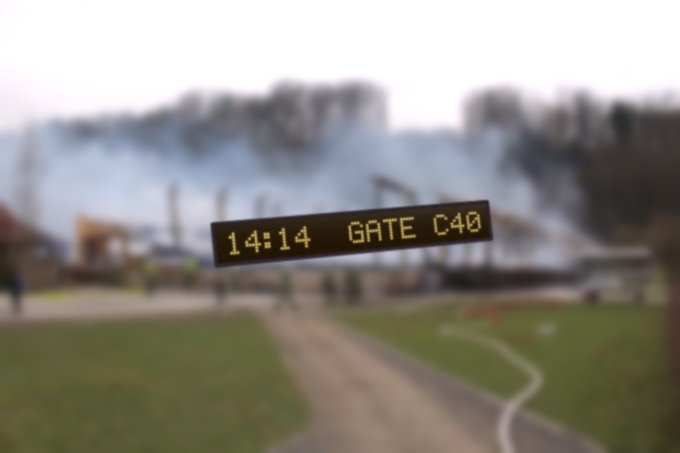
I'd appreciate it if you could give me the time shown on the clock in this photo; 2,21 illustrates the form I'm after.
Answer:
14,14
